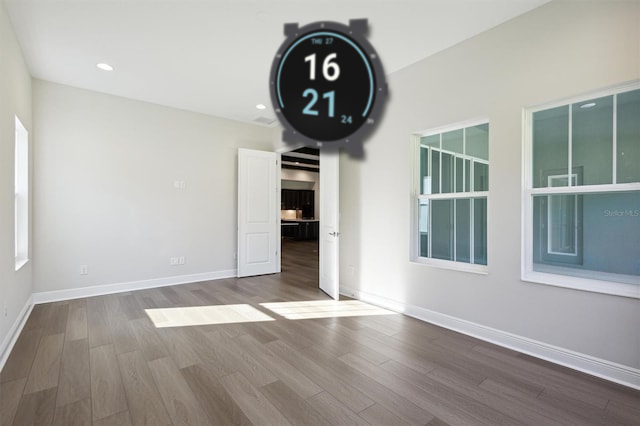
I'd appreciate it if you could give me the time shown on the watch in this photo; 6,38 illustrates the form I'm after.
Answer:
16,21
